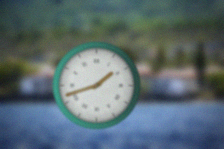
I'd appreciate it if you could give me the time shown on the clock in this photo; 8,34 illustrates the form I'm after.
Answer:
1,42
